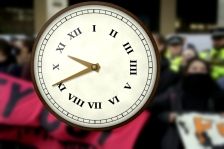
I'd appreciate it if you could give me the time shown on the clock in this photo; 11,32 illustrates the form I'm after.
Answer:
10,46
